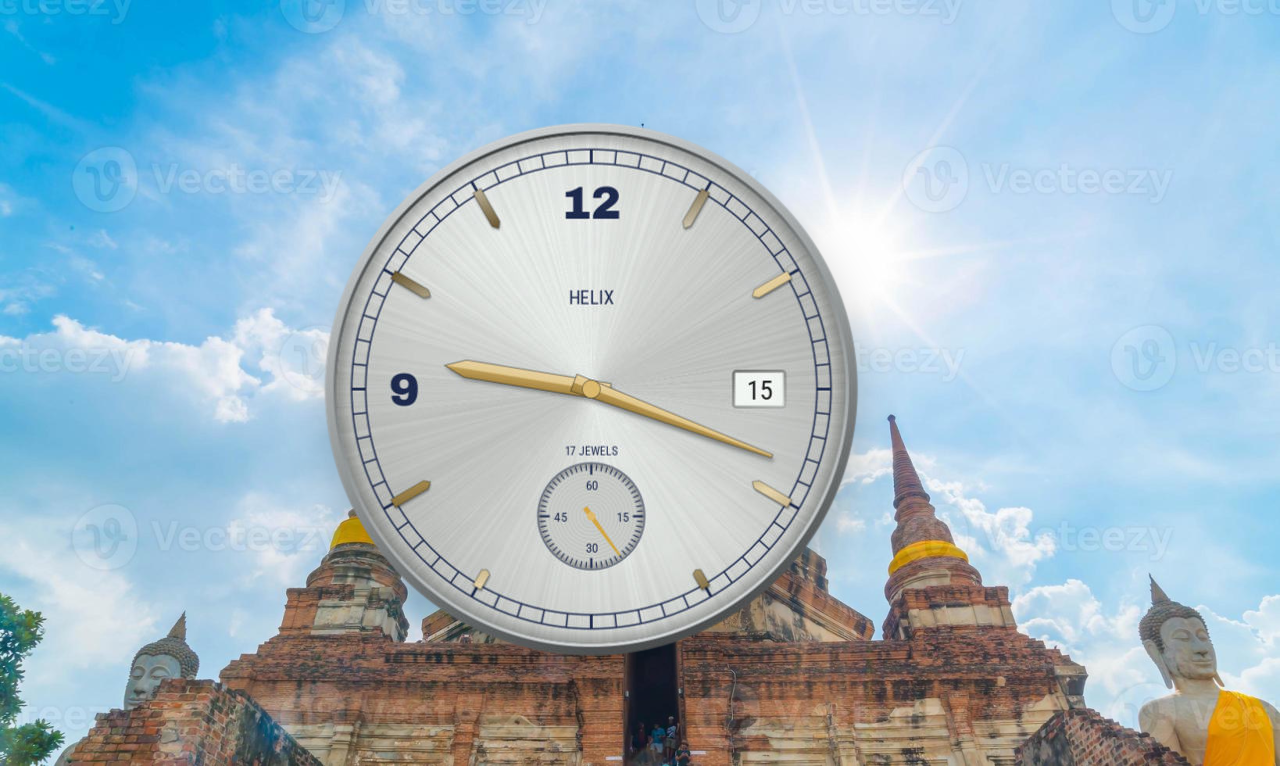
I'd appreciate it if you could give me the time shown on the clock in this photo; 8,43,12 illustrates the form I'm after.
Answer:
9,18,24
